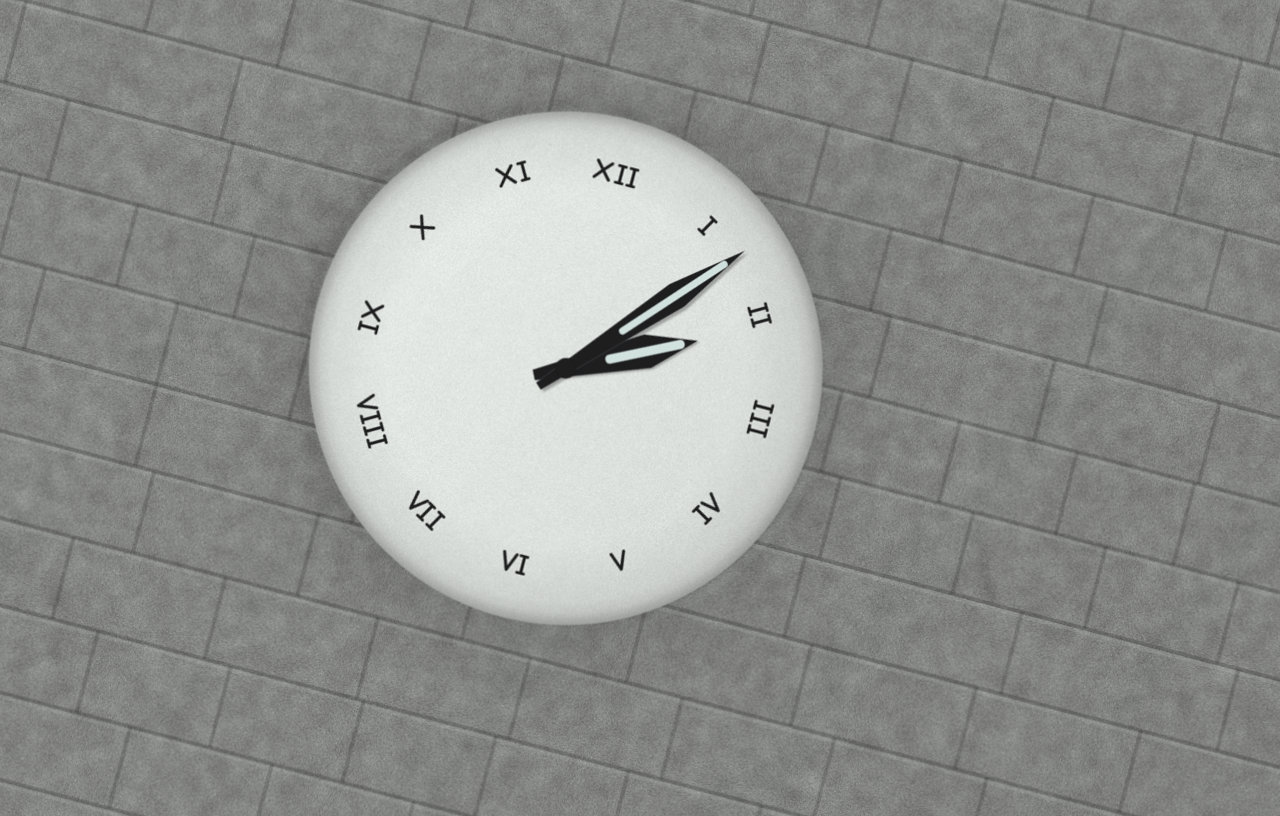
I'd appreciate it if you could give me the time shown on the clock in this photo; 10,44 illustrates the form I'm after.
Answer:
2,07
